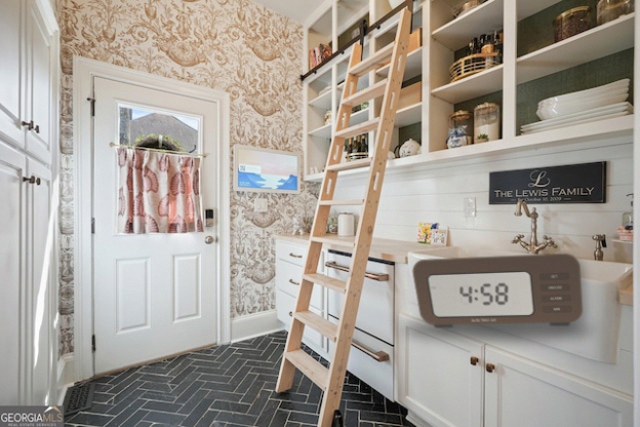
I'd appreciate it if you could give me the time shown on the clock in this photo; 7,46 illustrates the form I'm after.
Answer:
4,58
